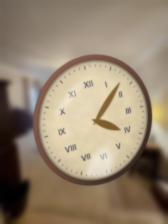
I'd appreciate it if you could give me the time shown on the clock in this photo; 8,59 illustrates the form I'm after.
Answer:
4,08
